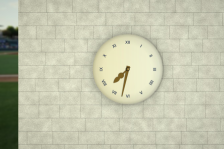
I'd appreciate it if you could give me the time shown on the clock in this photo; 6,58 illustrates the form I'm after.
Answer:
7,32
